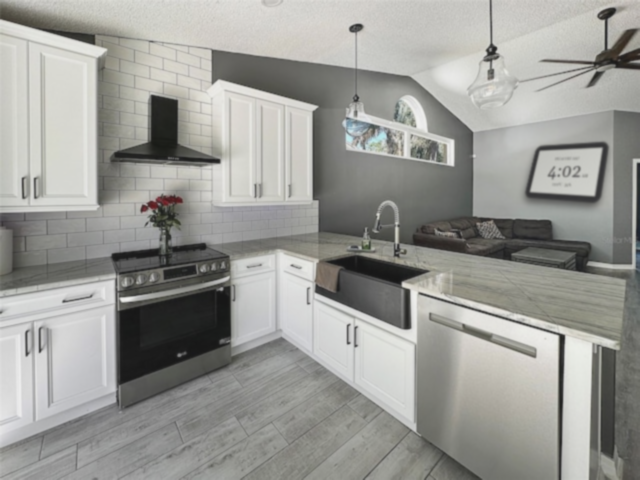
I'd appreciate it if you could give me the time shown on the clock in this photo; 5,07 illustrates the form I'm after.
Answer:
4,02
